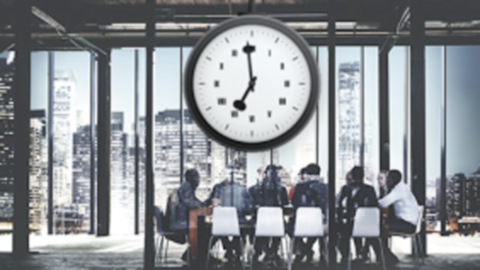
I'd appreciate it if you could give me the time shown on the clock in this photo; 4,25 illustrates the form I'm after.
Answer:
6,59
